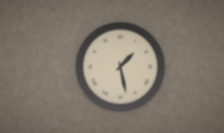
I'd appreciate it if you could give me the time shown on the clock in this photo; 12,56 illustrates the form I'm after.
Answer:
1,28
